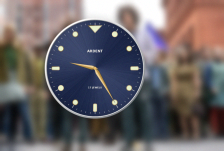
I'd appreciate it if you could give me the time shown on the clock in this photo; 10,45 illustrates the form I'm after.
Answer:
9,25
